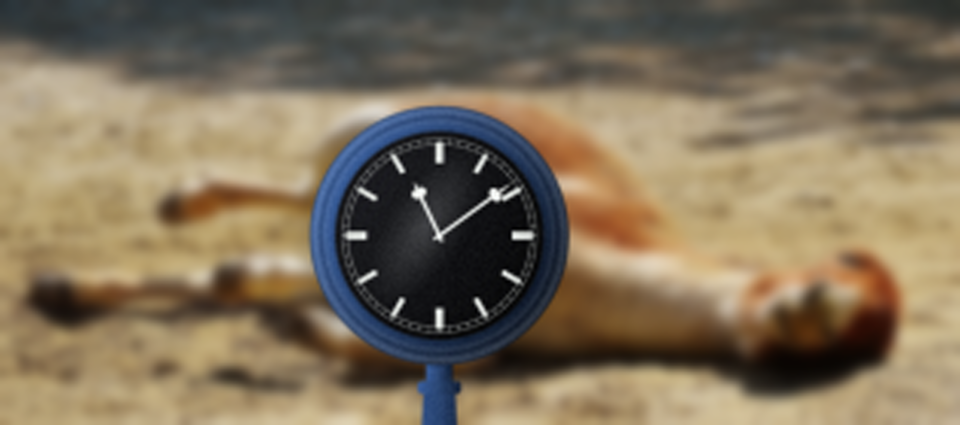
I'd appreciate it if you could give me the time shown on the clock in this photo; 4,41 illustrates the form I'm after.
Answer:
11,09
